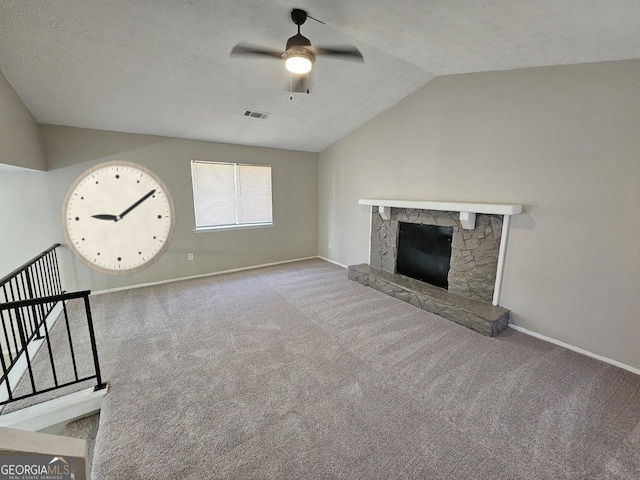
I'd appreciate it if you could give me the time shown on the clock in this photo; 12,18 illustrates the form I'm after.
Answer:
9,09
